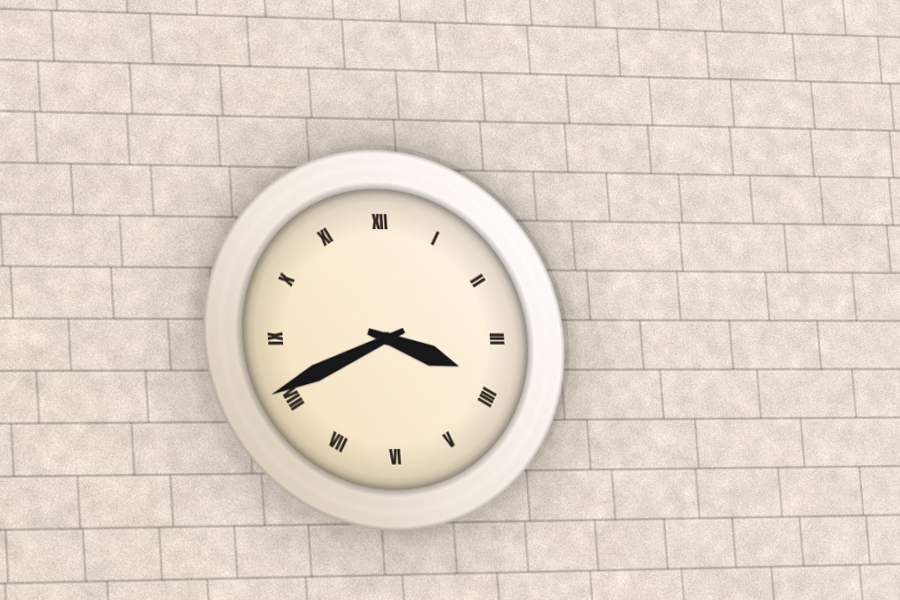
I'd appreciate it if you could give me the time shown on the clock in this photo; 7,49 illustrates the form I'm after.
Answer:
3,41
